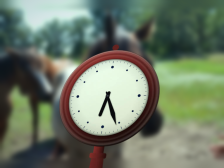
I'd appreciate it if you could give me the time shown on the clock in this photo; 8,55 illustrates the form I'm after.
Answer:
6,26
